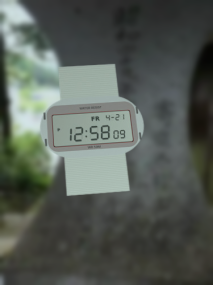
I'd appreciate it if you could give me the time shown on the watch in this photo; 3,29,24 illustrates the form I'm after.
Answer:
12,58,09
